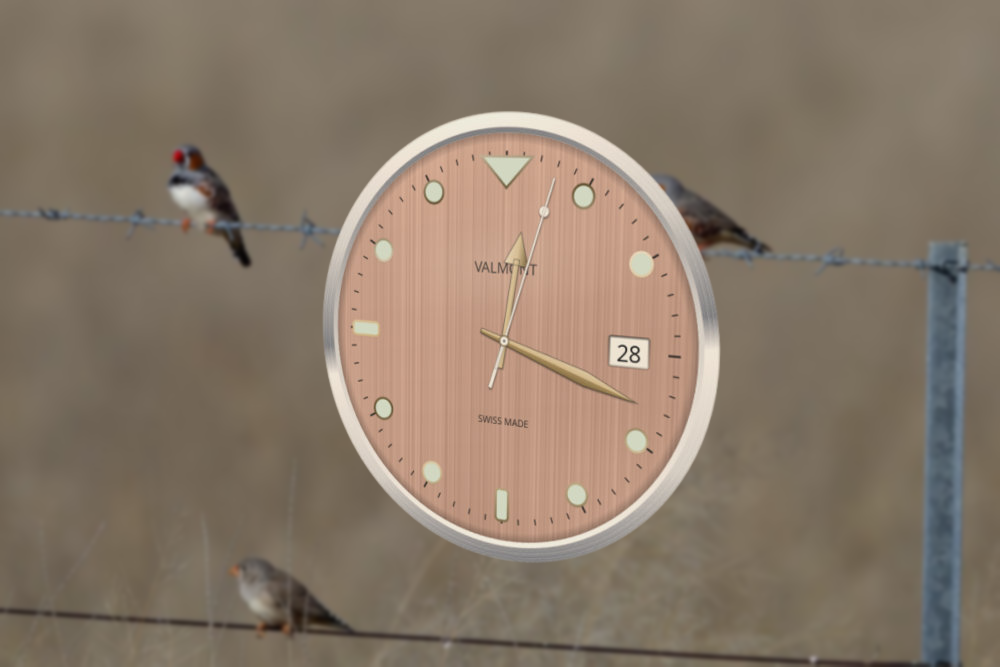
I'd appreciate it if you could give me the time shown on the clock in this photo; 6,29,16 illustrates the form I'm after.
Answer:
12,18,03
